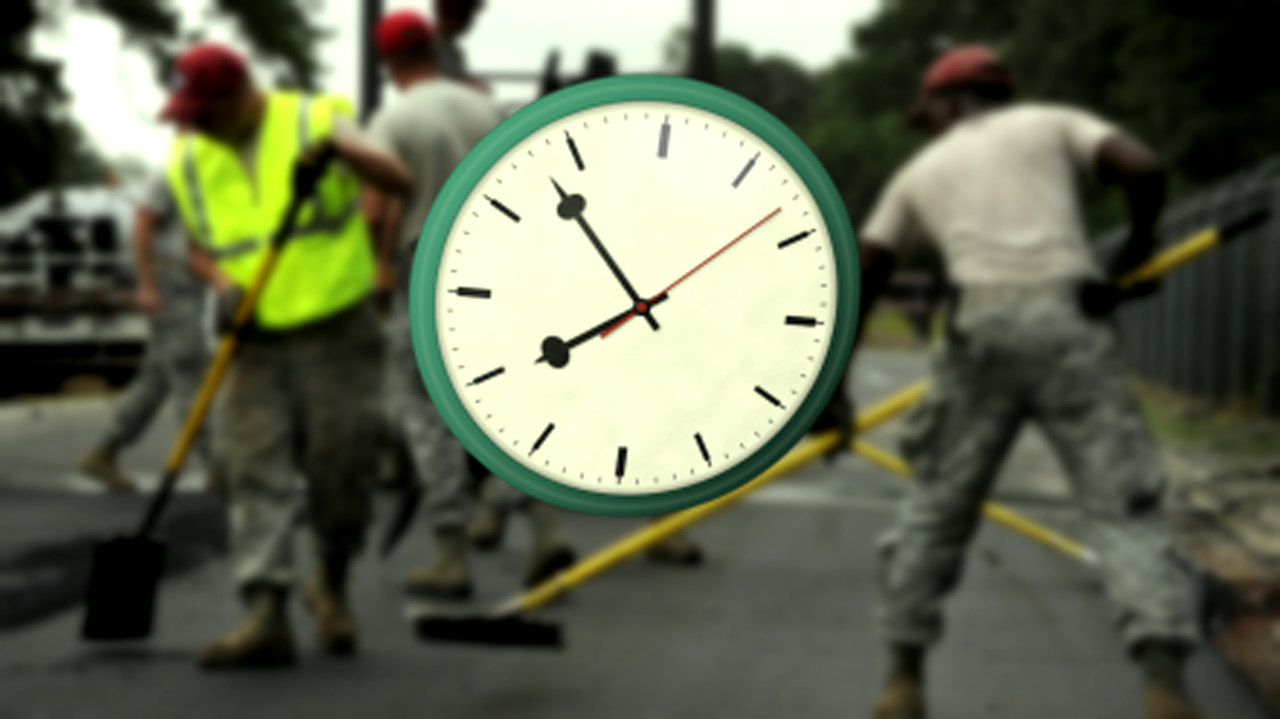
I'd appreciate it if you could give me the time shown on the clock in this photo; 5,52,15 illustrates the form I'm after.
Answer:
7,53,08
